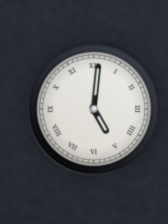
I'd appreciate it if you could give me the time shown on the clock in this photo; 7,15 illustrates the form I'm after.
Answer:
5,01
